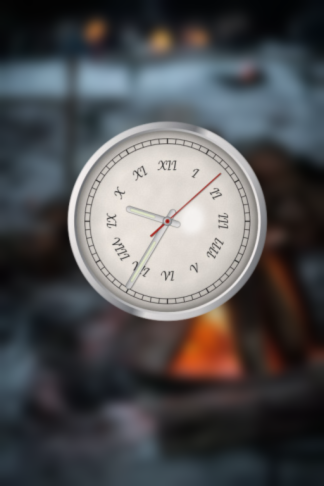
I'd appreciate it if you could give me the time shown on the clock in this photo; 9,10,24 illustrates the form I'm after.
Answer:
9,35,08
